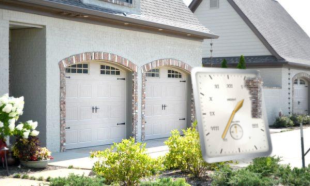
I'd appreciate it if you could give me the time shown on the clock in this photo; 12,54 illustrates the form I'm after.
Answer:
1,36
